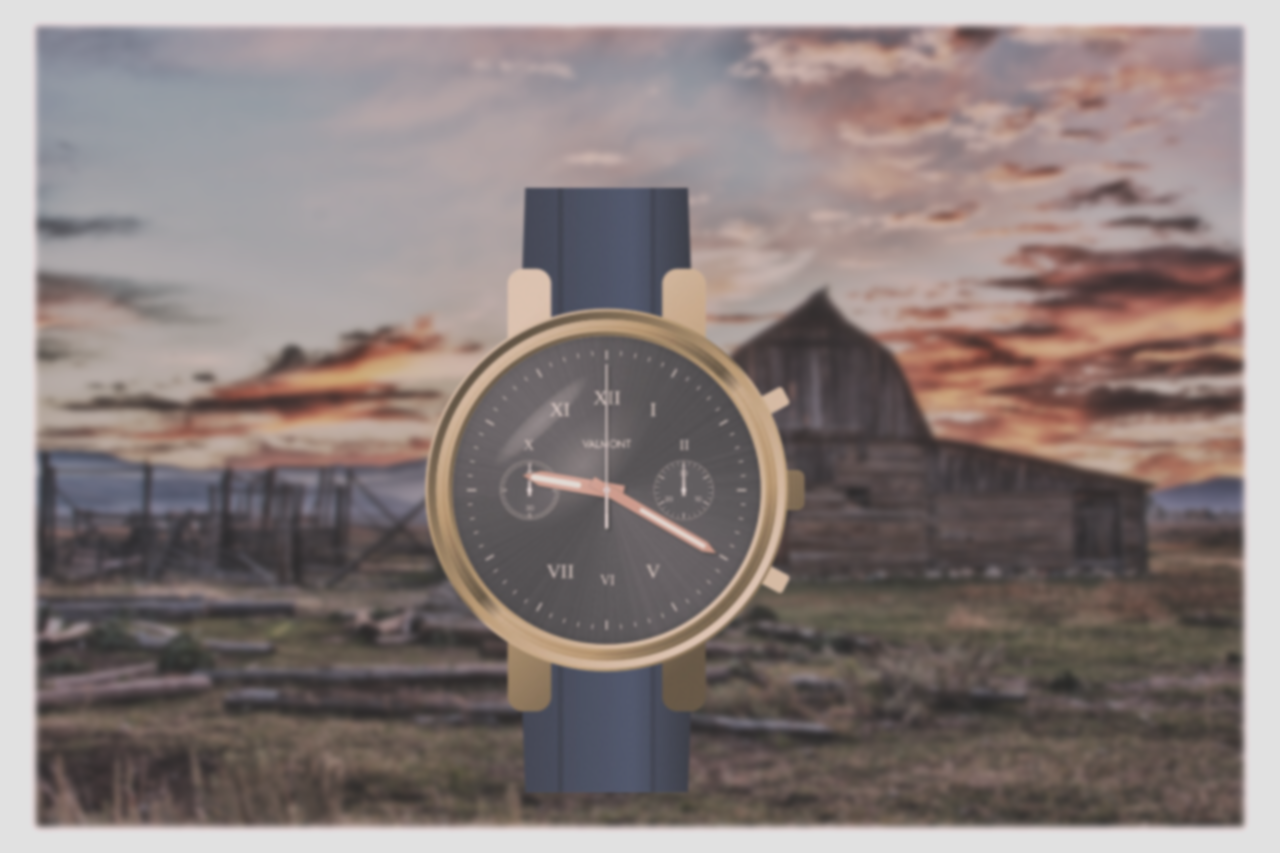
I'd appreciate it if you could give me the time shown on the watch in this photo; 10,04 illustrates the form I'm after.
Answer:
9,20
